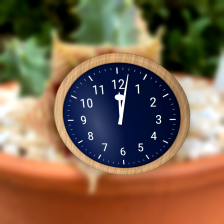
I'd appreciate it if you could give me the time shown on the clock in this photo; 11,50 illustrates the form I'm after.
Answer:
12,02
